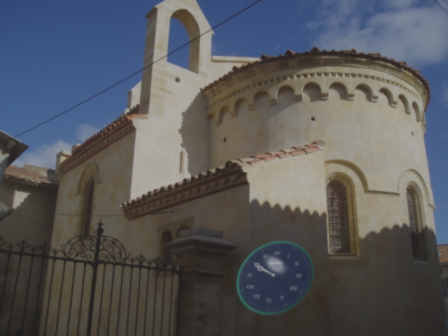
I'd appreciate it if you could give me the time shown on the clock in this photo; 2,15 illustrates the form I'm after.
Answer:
9,50
